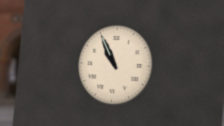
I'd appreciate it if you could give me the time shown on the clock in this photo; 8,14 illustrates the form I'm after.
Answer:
10,55
